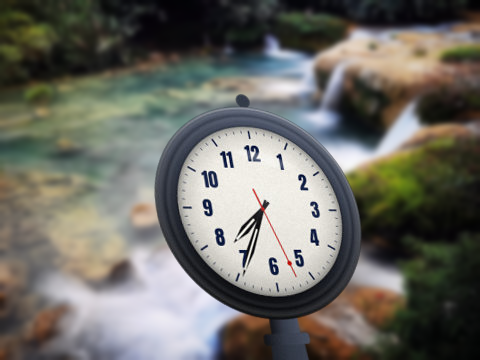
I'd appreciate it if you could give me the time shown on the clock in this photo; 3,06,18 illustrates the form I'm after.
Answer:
7,34,27
